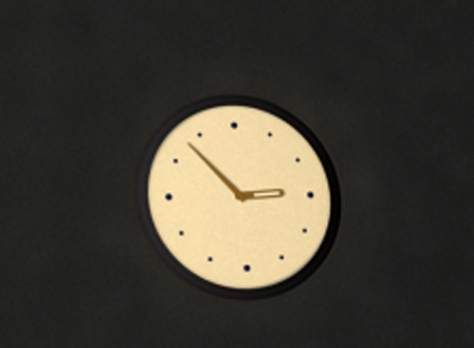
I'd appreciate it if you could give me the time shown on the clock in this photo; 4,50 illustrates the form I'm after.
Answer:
2,53
